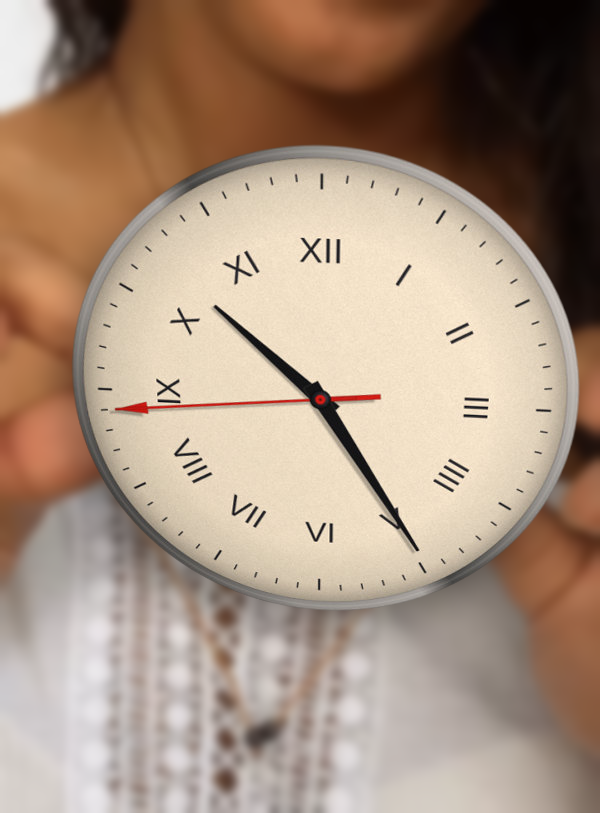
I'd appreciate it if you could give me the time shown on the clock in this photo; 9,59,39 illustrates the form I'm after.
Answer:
10,24,44
